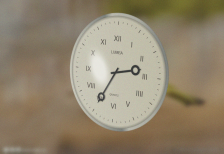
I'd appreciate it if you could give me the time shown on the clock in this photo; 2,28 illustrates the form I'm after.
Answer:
2,35
